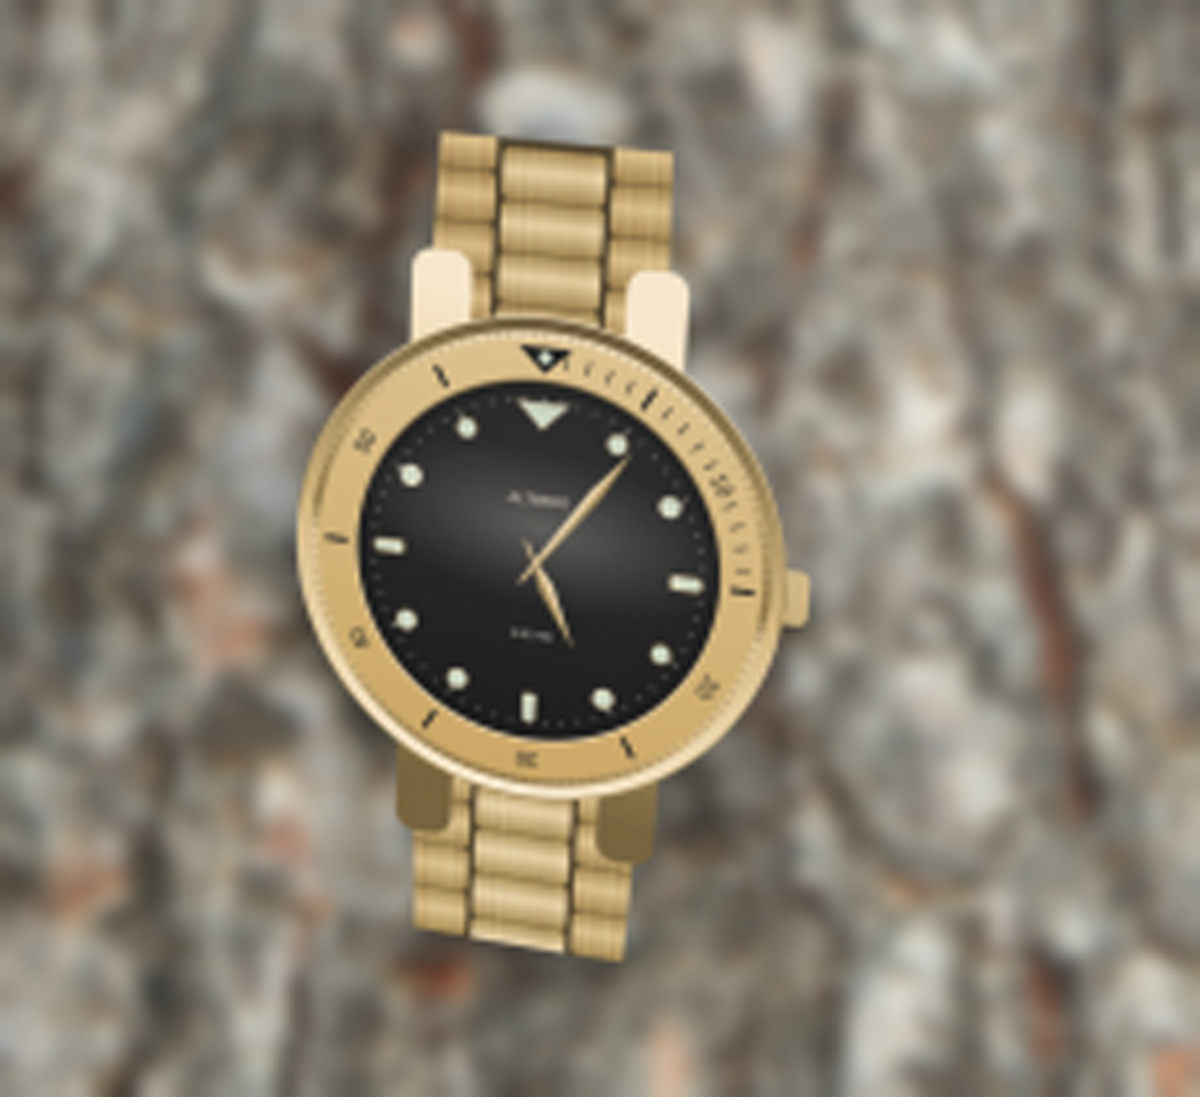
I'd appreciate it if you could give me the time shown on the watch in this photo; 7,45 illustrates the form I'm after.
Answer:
5,06
